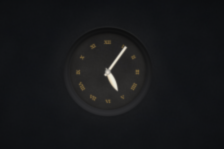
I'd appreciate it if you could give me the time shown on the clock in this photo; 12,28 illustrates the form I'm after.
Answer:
5,06
